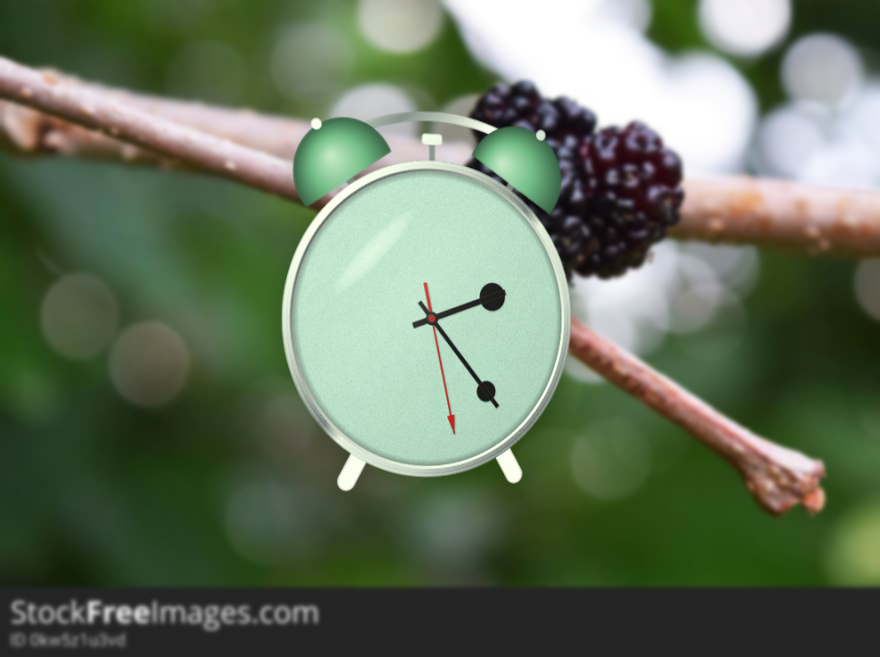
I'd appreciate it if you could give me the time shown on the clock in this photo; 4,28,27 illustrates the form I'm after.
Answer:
2,23,28
